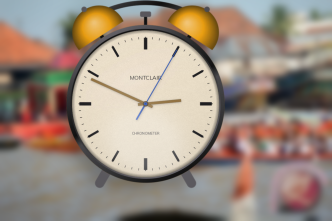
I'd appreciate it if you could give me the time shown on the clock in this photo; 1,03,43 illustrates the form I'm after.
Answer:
2,49,05
